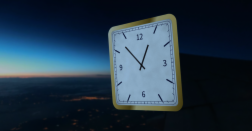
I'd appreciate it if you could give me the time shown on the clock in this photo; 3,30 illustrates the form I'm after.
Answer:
12,53
